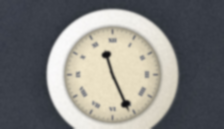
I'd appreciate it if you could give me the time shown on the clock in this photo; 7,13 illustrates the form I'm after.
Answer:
11,26
